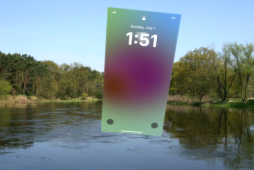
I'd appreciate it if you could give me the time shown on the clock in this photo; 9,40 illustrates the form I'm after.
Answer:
1,51
